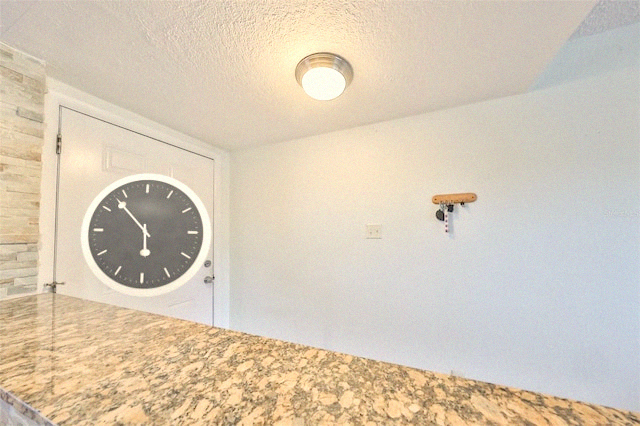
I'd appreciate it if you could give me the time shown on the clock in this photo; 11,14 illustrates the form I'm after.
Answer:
5,53
